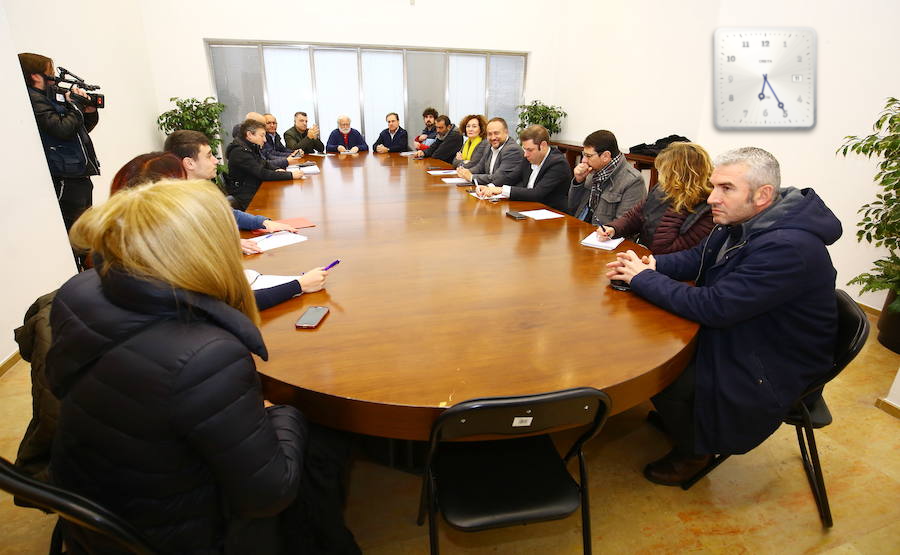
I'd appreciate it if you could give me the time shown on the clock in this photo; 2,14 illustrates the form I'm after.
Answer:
6,25
